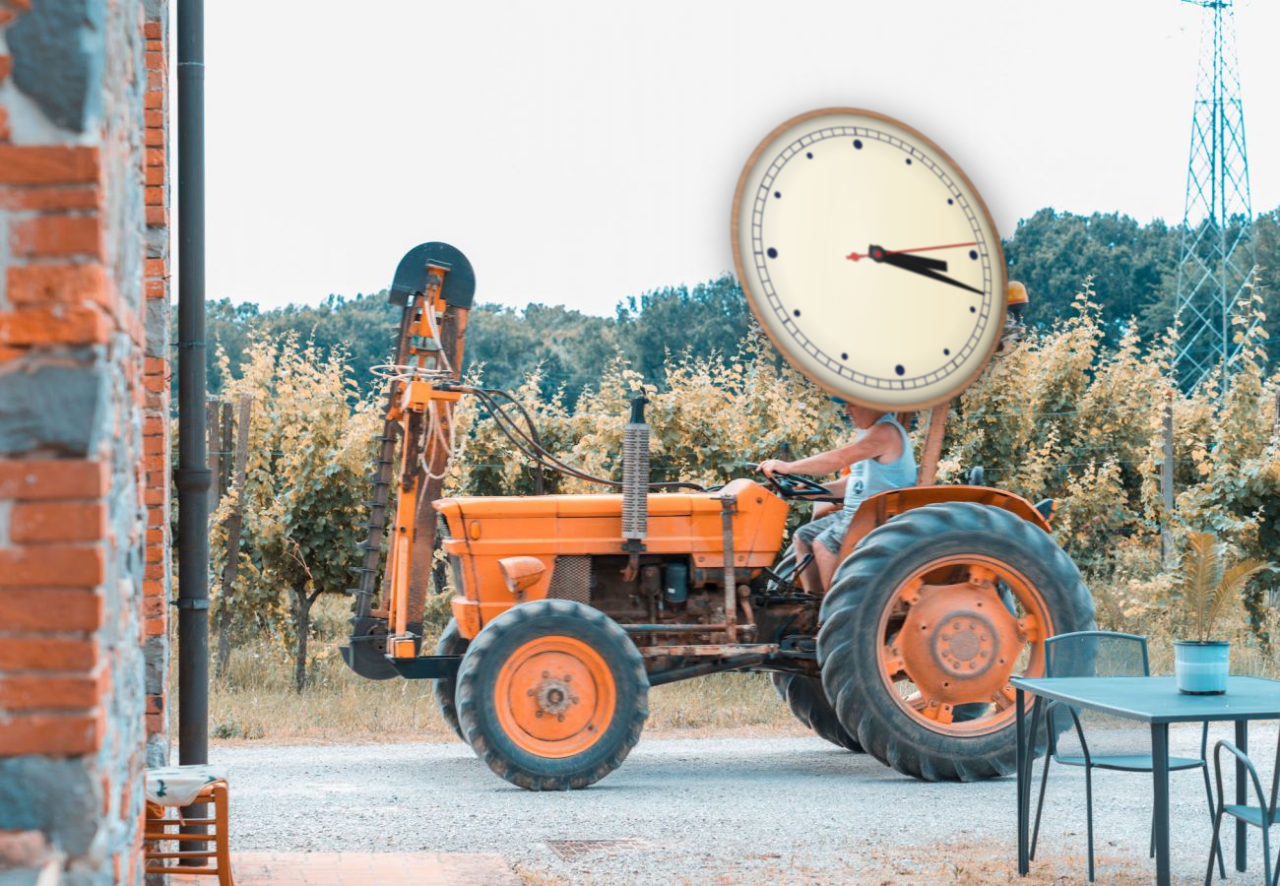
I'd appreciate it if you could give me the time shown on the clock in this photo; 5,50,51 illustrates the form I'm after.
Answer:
3,18,14
